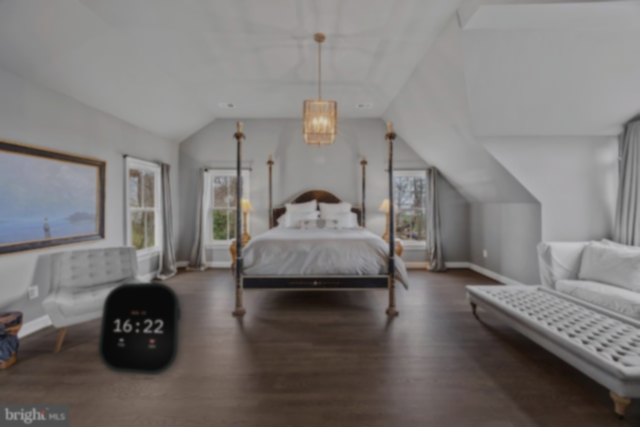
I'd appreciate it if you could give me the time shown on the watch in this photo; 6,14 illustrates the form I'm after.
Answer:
16,22
